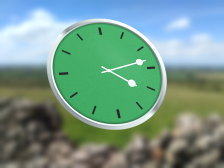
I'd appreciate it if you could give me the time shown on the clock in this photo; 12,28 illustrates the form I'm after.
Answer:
4,13
